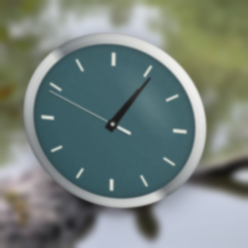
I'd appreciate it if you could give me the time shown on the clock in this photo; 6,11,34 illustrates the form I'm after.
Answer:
1,05,49
